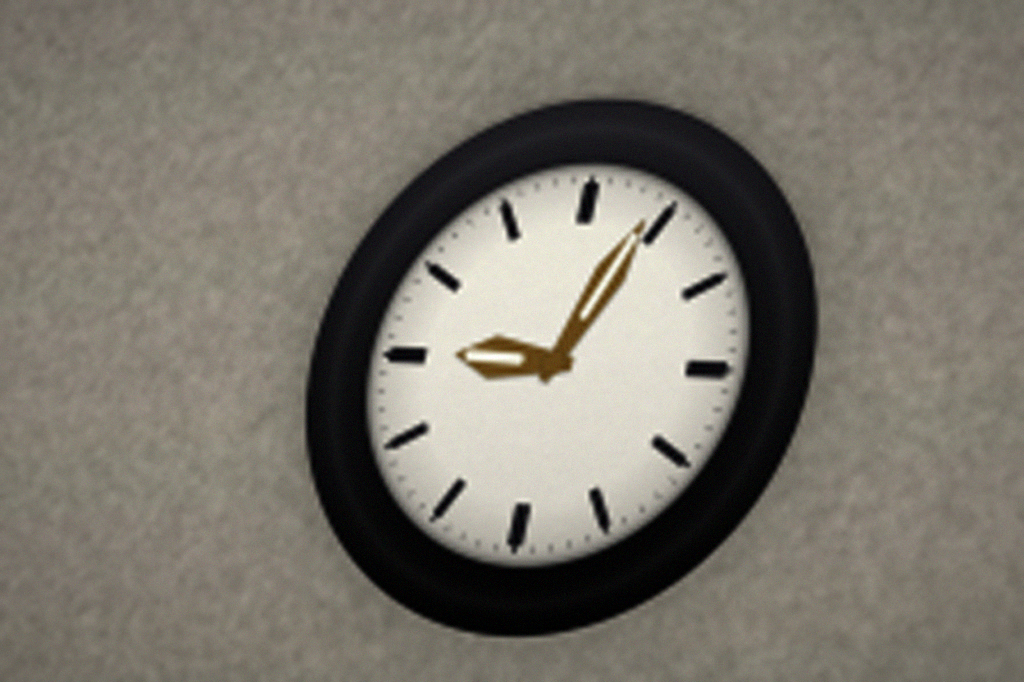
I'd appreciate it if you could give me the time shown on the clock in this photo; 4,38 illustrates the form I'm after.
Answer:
9,04
